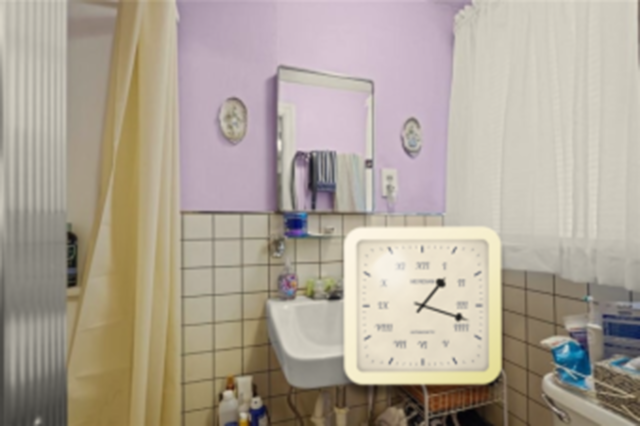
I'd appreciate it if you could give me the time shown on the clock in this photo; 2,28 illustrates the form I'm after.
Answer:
1,18
